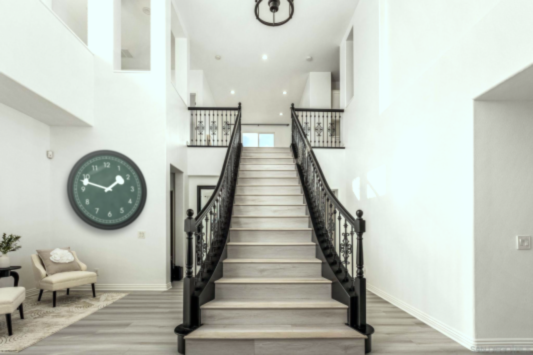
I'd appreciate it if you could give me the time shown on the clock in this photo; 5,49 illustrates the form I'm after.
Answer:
1,48
